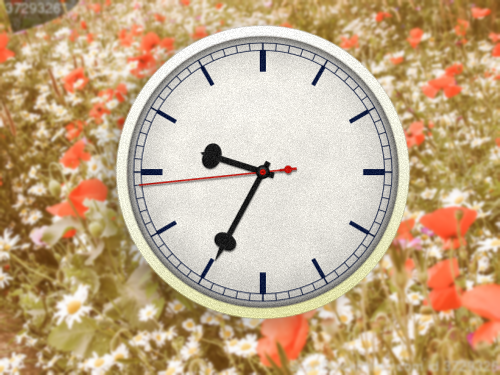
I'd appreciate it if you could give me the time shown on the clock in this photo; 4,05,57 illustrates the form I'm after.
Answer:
9,34,44
